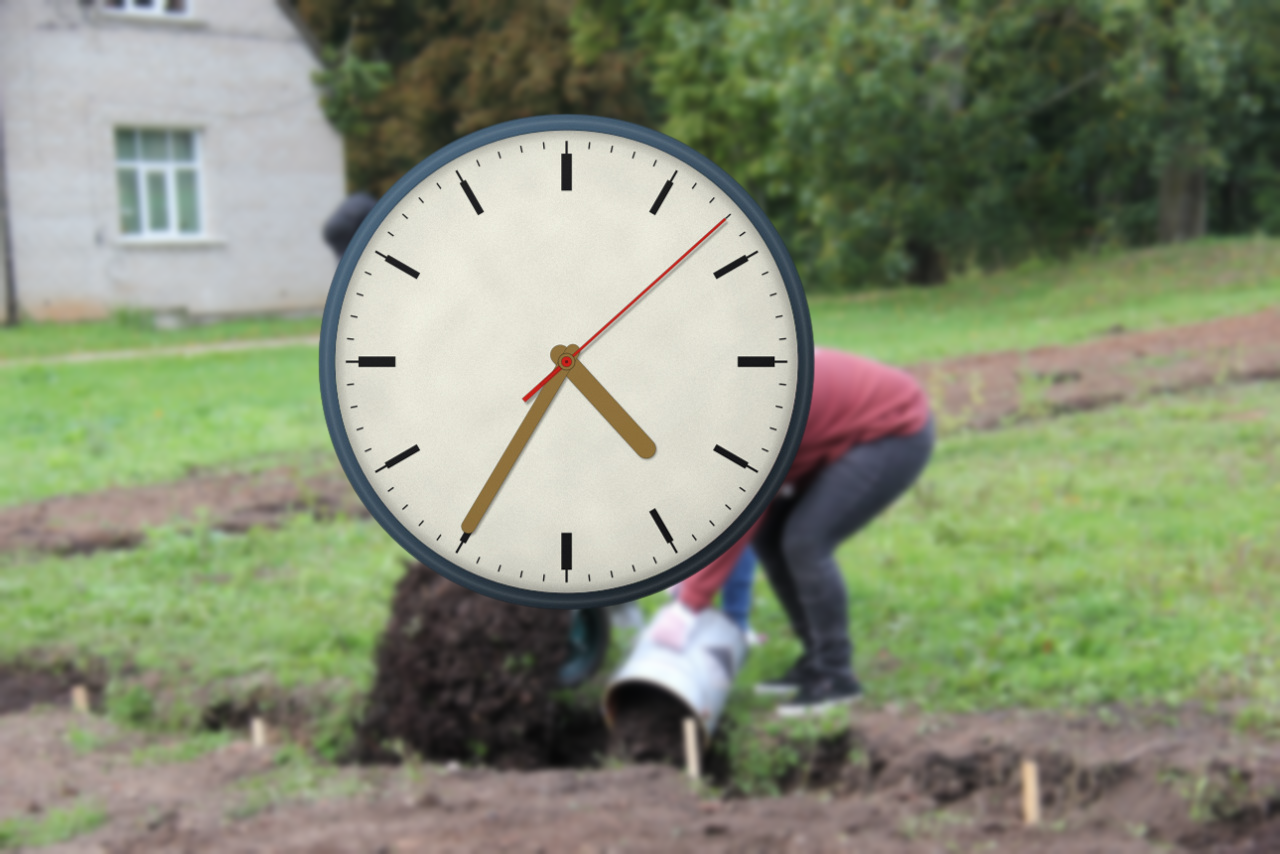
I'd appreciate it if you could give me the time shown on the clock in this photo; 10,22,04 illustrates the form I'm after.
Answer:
4,35,08
